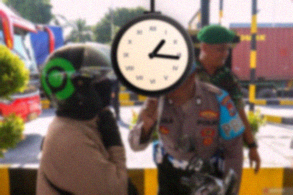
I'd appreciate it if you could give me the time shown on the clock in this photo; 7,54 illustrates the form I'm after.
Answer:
1,16
